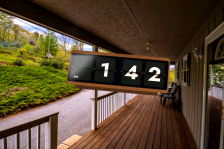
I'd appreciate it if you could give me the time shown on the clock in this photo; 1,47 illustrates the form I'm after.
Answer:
1,42
